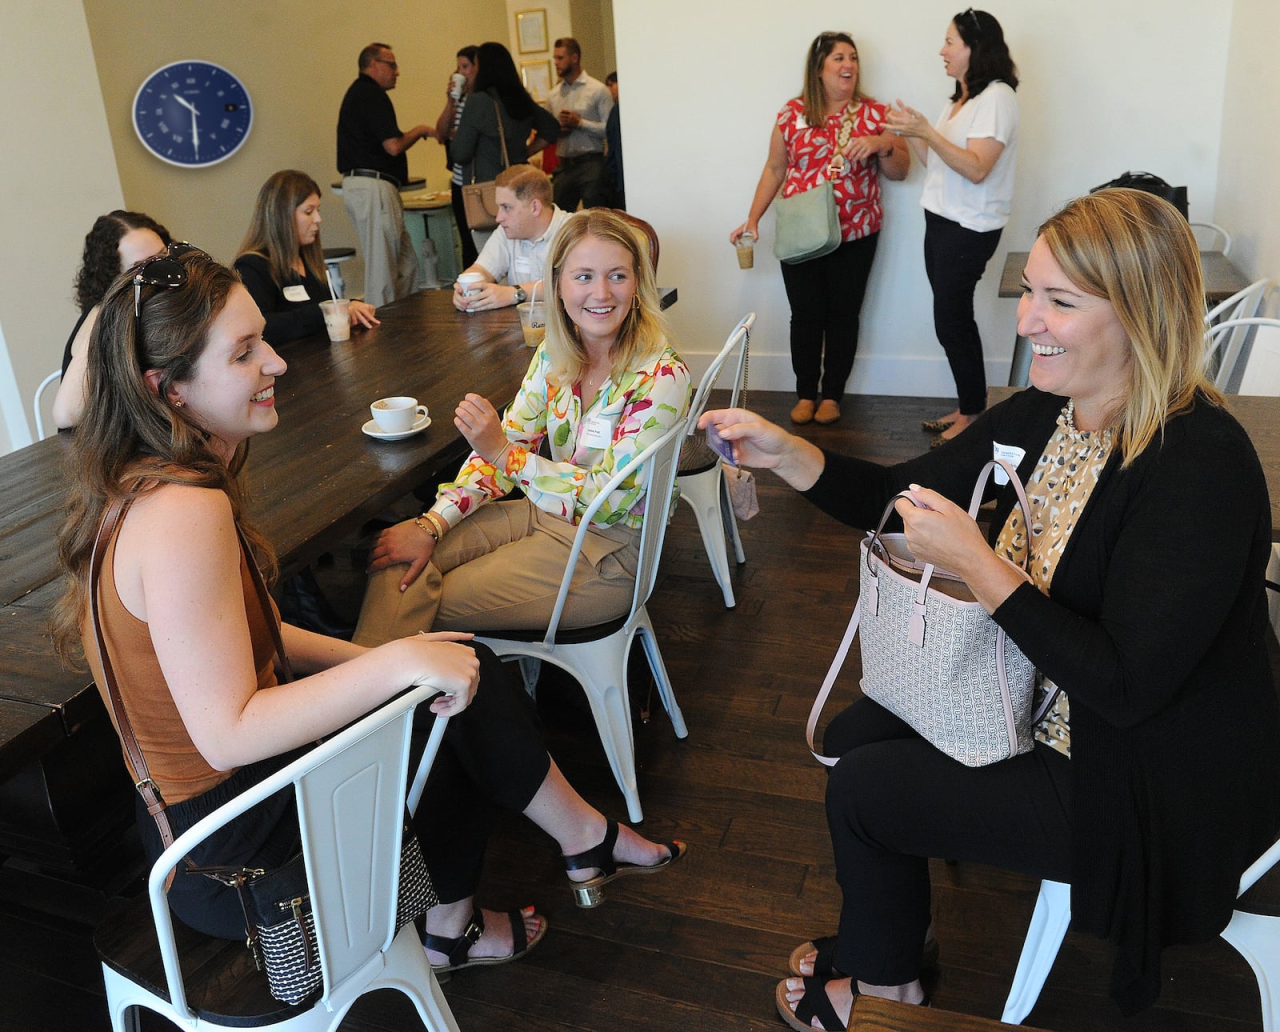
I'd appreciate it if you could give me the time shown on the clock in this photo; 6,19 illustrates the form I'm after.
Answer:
10,30
